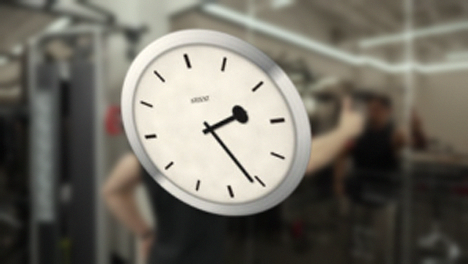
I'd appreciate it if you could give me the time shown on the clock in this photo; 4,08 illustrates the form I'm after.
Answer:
2,26
